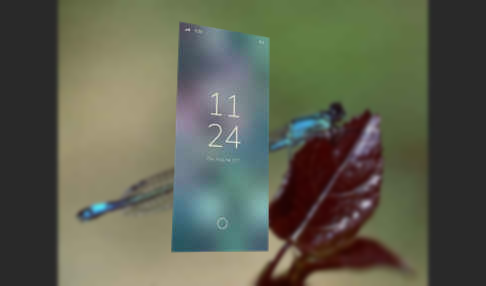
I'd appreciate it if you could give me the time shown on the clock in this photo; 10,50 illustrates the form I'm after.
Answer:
11,24
